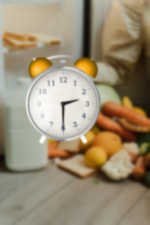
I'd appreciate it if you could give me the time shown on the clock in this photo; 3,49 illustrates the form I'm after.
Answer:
2,30
